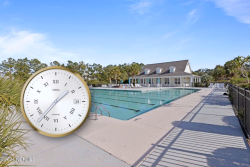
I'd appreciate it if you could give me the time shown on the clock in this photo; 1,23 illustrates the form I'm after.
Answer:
1,37
